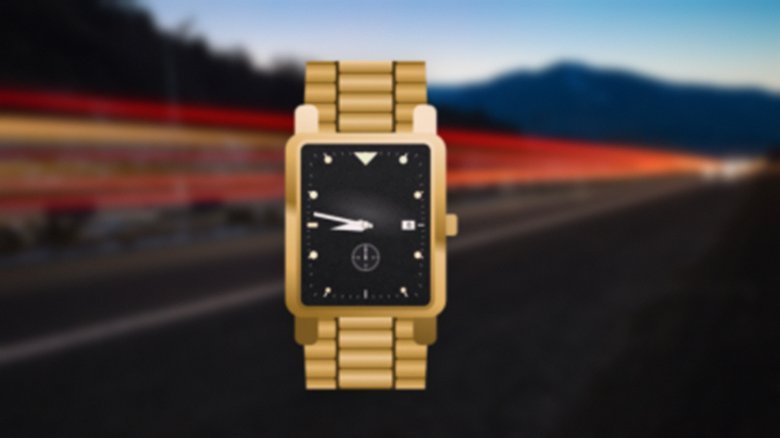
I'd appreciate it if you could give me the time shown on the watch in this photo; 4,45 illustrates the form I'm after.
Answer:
8,47
